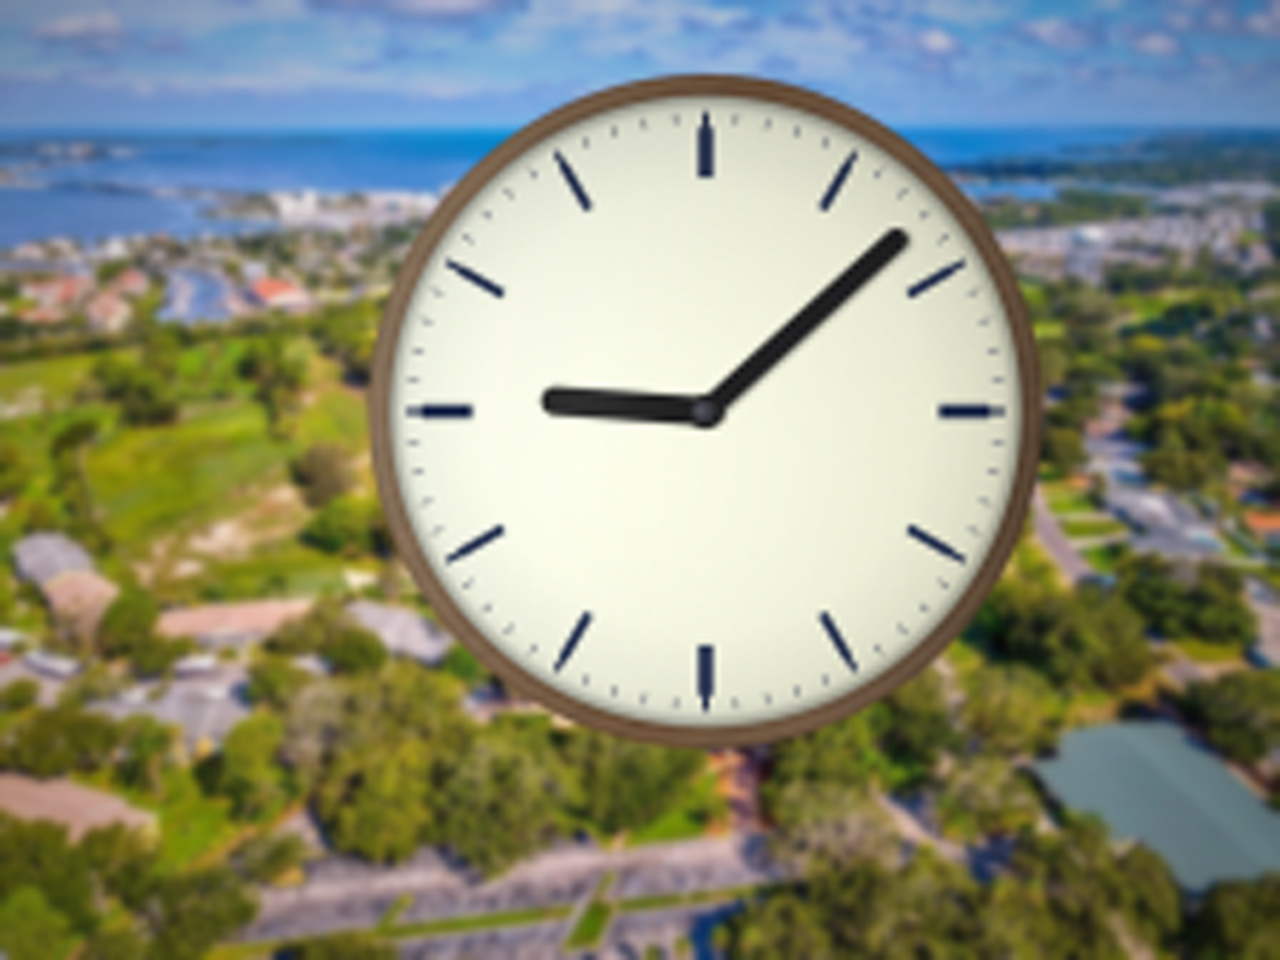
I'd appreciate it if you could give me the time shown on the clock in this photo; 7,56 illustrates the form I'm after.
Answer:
9,08
